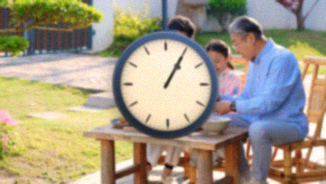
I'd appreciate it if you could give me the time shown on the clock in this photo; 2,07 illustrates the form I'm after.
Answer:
1,05
